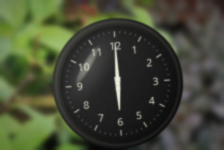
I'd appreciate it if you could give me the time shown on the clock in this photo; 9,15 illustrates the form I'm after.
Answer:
6,00
